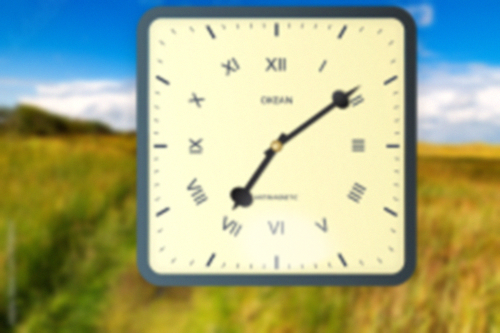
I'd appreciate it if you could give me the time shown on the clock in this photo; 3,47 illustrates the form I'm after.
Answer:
7,09
